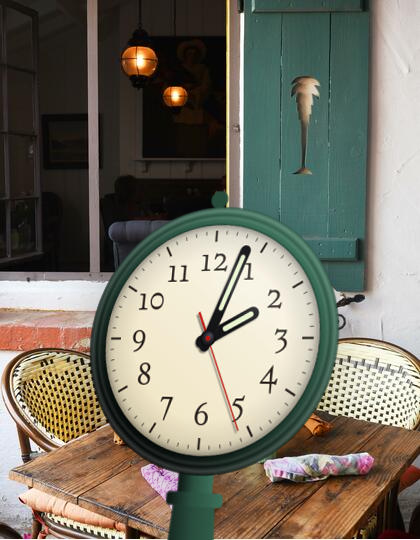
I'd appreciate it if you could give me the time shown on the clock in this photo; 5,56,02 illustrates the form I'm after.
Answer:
2,03,26
